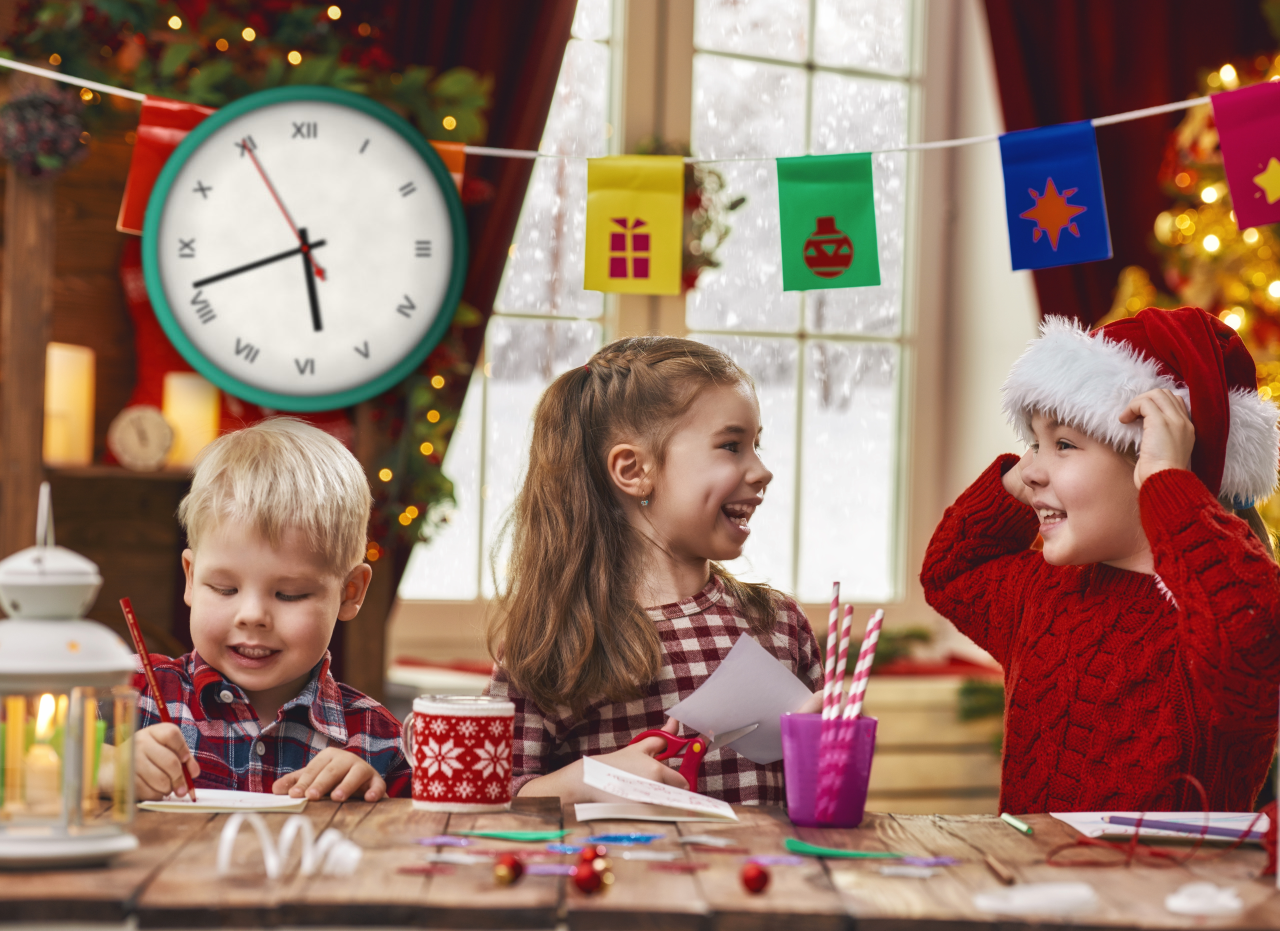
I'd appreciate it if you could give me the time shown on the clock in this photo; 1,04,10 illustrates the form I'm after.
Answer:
5,41,55
